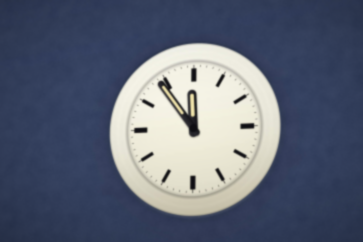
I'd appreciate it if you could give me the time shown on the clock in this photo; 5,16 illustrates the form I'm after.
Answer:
11,54
